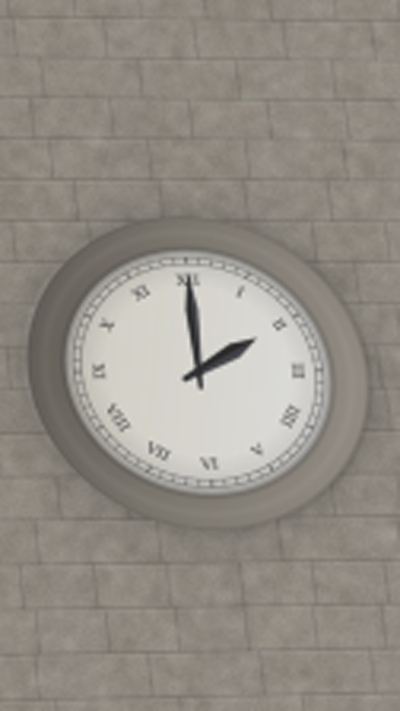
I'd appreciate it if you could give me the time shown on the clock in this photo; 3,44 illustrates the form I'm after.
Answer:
2,00
